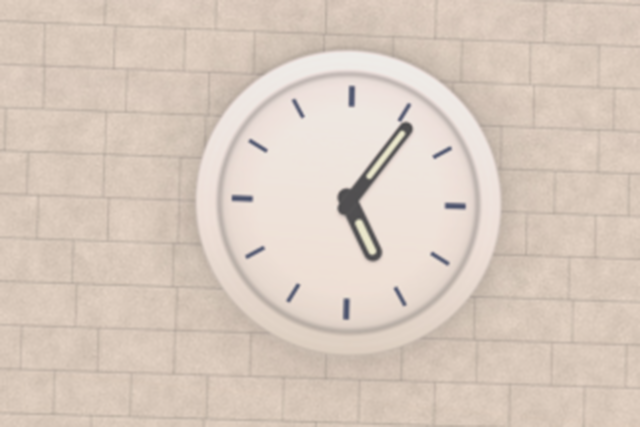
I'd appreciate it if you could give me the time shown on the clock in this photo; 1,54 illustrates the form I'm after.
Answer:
5,06
